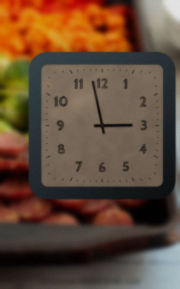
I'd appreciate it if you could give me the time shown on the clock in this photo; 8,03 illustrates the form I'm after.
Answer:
2,58
